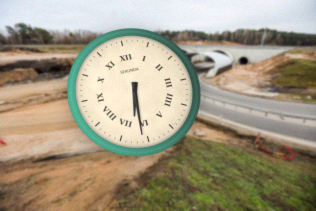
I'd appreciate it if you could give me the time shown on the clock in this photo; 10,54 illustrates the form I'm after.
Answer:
6,31
